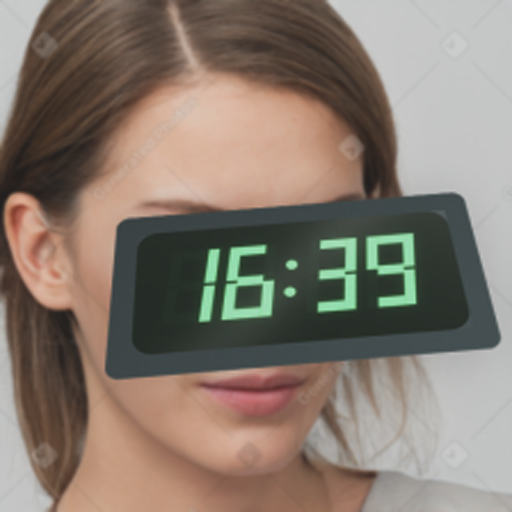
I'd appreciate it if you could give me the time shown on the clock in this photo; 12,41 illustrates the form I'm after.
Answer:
16,39
